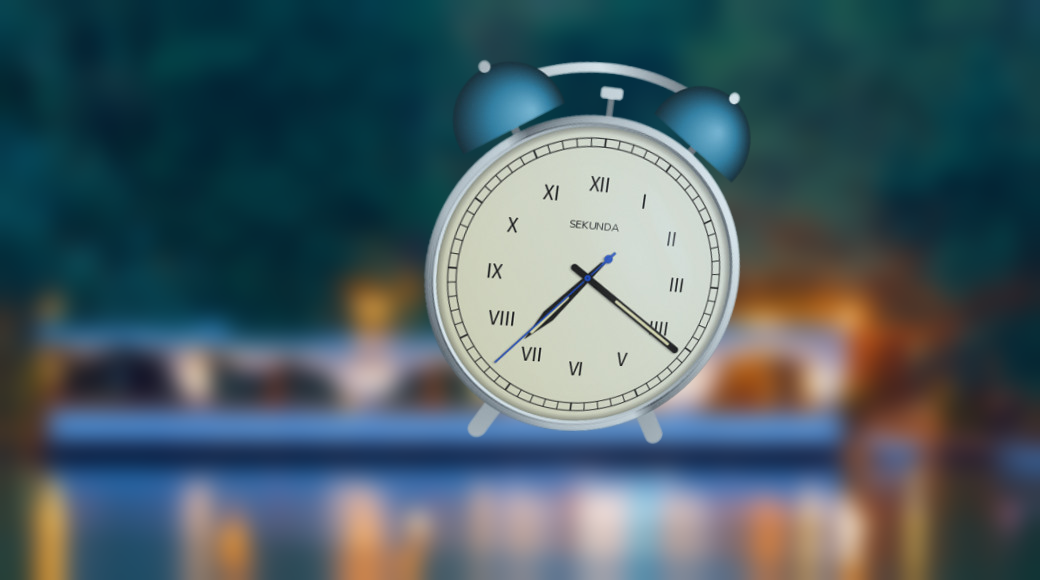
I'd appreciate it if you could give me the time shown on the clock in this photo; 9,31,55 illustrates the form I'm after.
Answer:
7,20,37
